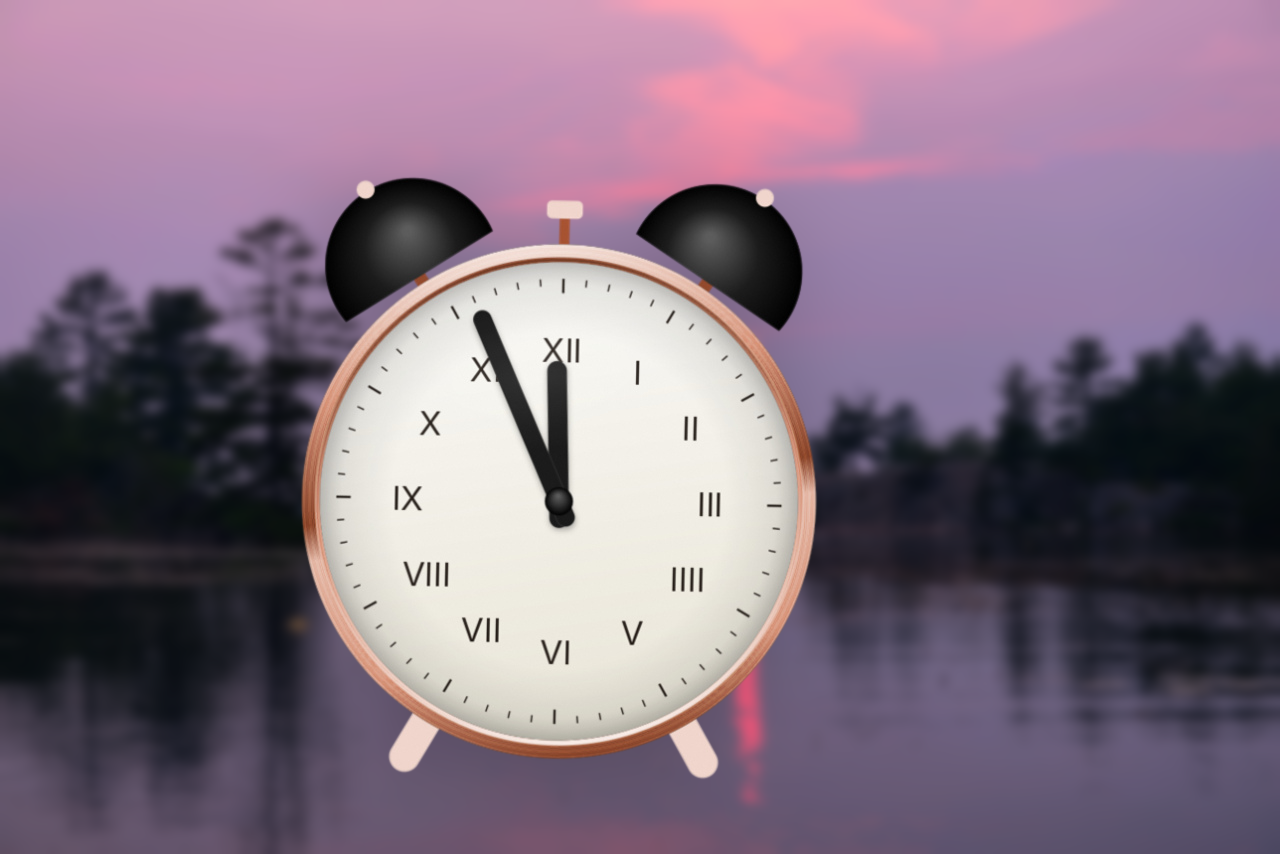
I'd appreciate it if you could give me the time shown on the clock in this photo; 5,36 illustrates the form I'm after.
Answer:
11,56
